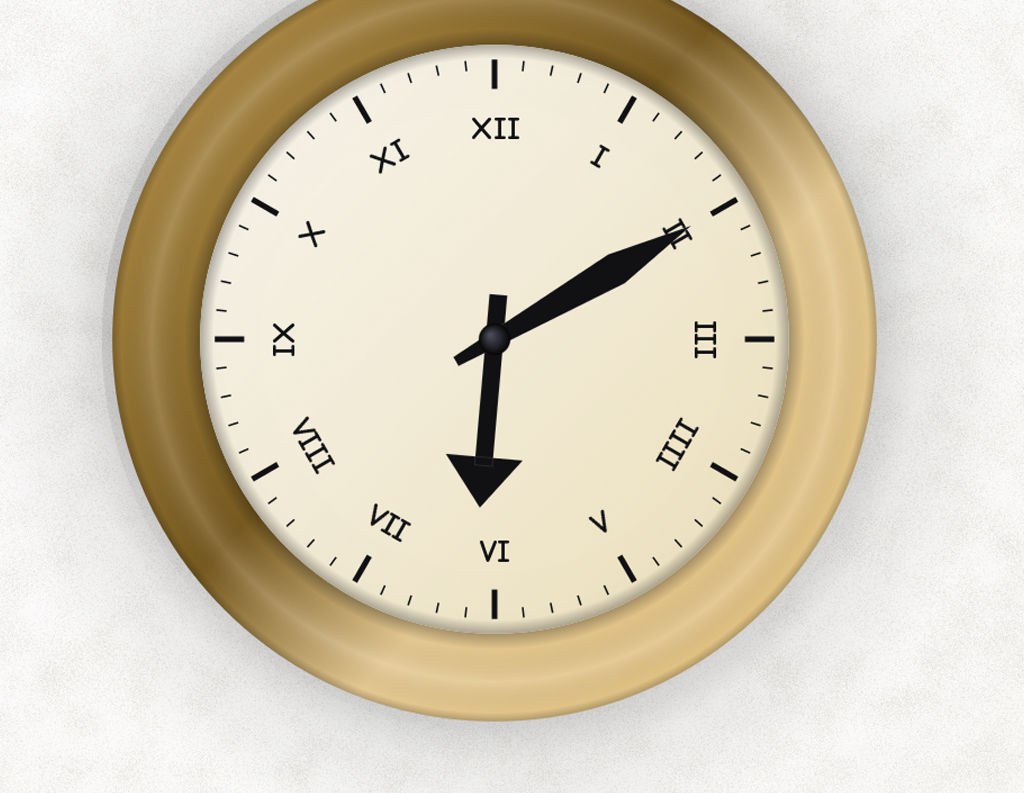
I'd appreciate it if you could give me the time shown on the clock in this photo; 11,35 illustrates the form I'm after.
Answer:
6,10
